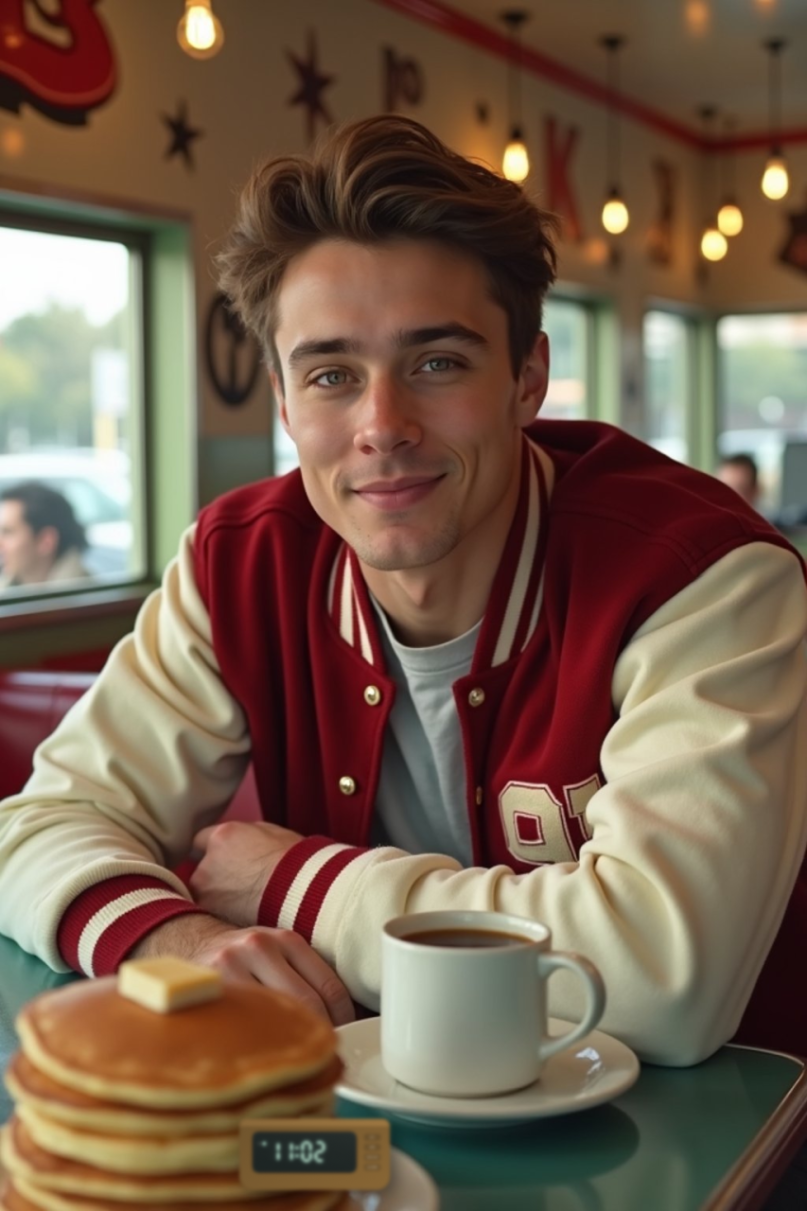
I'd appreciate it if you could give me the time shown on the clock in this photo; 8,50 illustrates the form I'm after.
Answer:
11,02
